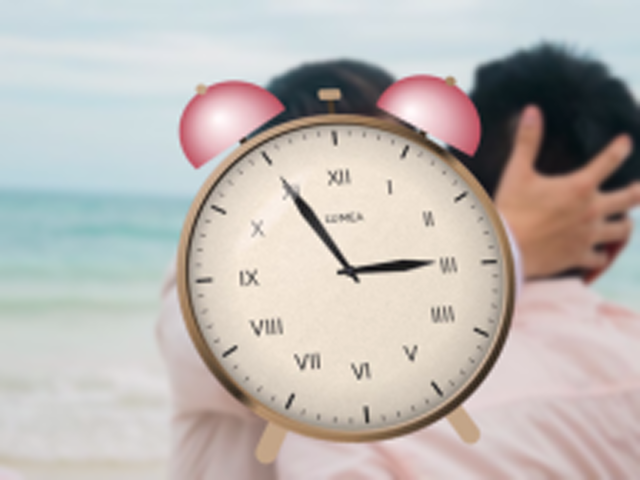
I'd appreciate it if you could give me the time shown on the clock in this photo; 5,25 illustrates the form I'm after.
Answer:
2,55
